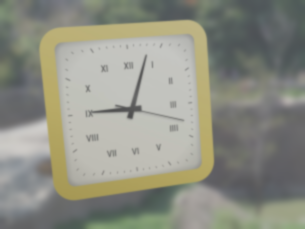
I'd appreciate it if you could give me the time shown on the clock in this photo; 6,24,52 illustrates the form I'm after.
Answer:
9,03,18
